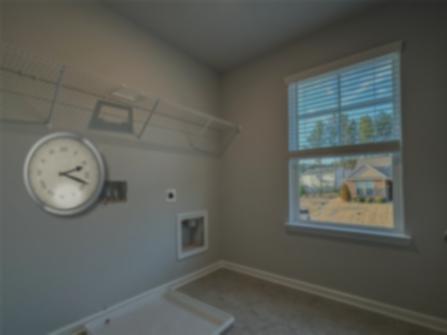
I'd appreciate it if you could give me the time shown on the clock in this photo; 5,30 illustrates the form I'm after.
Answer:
2,18
